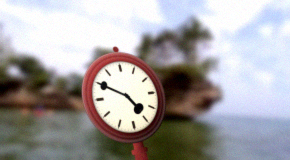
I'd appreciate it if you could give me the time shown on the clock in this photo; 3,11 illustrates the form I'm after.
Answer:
4,50
